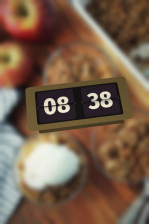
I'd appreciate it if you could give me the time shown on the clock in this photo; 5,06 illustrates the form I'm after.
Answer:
8,38
